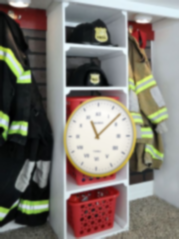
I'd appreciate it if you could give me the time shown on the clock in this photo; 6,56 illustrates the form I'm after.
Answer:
11,08
